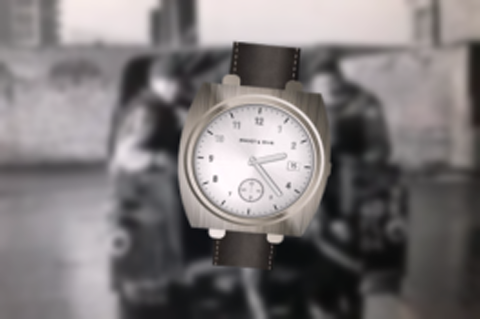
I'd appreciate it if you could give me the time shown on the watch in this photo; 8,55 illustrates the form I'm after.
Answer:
2,23
